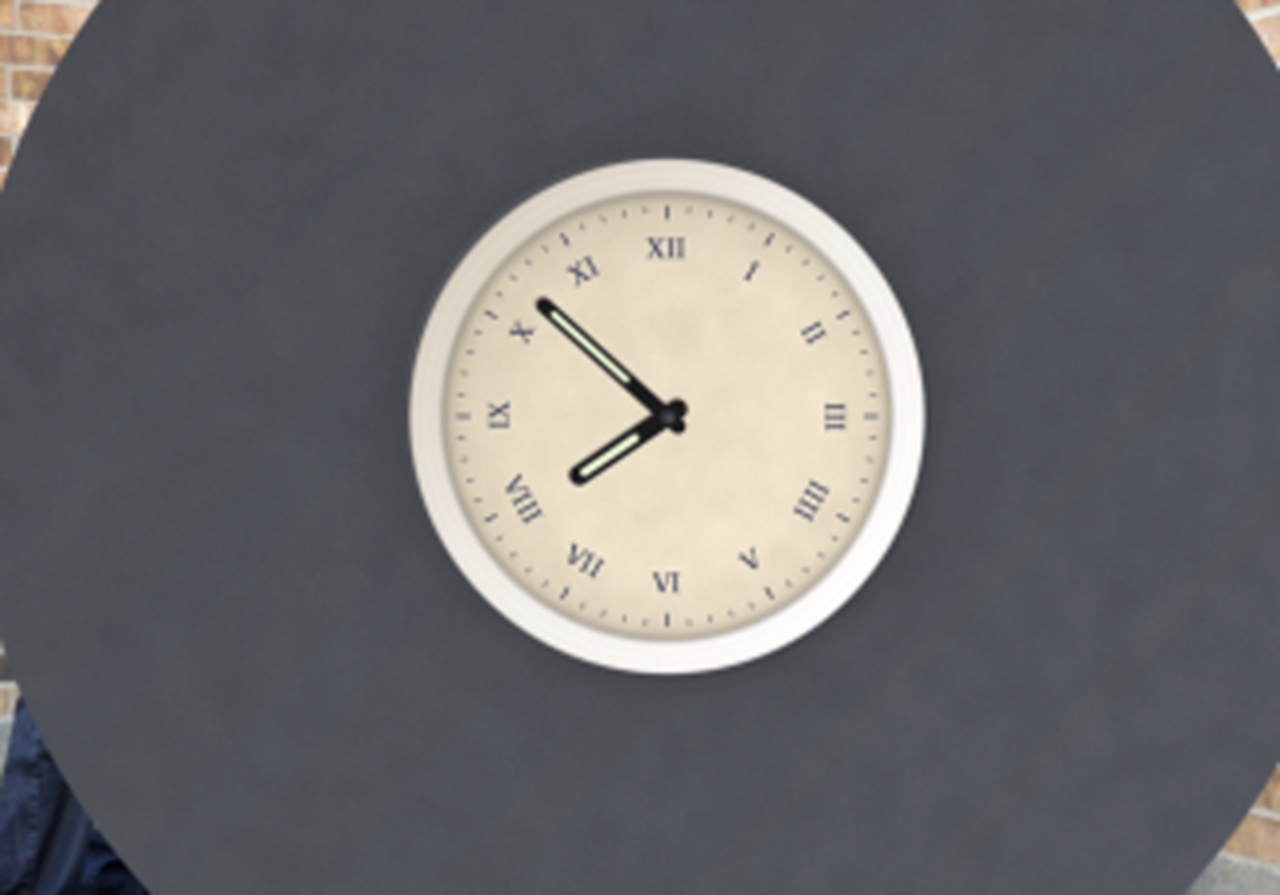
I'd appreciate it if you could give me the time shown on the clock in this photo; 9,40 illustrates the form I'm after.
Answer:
7,52
